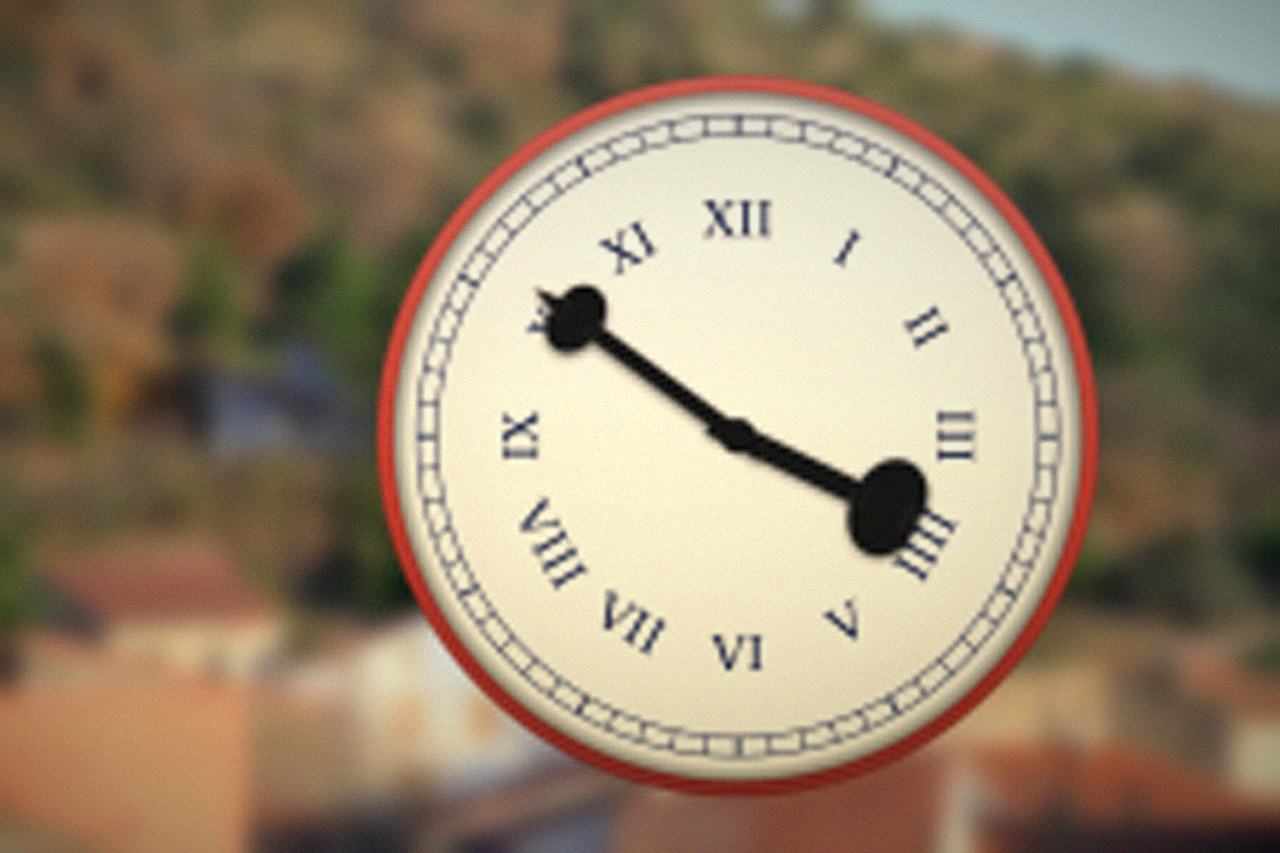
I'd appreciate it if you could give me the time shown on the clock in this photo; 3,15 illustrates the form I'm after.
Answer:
3,51
